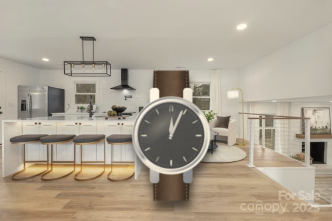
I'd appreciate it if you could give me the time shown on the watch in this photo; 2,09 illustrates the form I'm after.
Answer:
12,04
